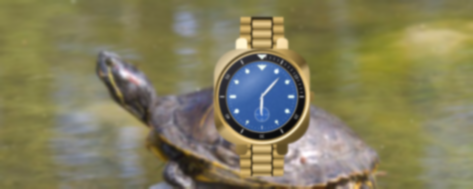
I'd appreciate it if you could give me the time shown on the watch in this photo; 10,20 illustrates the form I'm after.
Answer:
6,07
